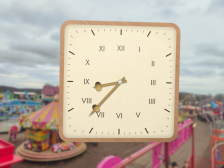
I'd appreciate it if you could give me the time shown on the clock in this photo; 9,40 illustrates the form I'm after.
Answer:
8,37
